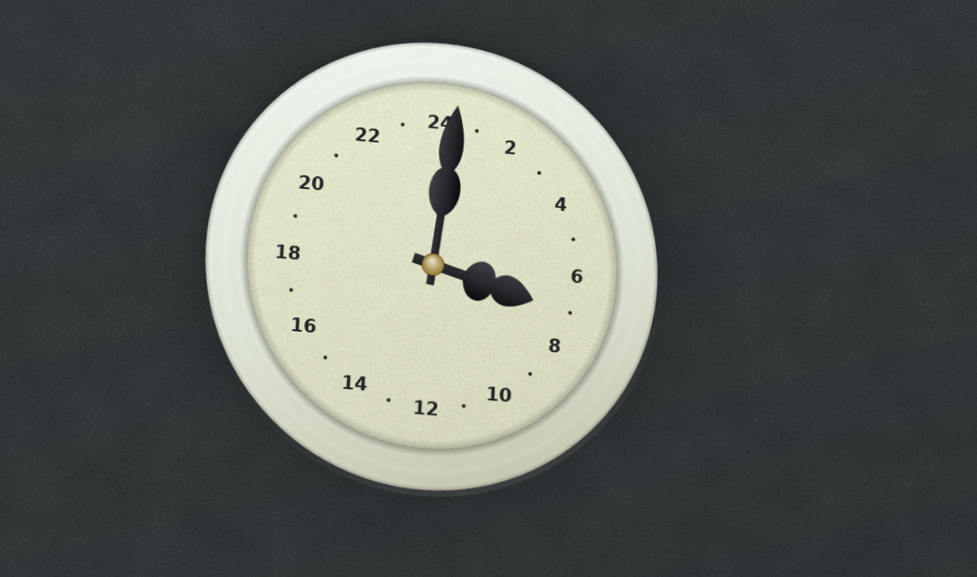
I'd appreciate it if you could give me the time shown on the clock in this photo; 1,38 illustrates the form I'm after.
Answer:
7,01
